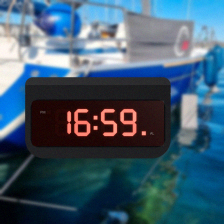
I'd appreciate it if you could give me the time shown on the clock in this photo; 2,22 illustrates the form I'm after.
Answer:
16,59
